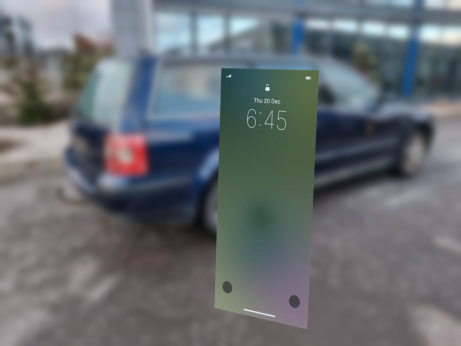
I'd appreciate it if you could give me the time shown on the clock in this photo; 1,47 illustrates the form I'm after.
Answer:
6,45
